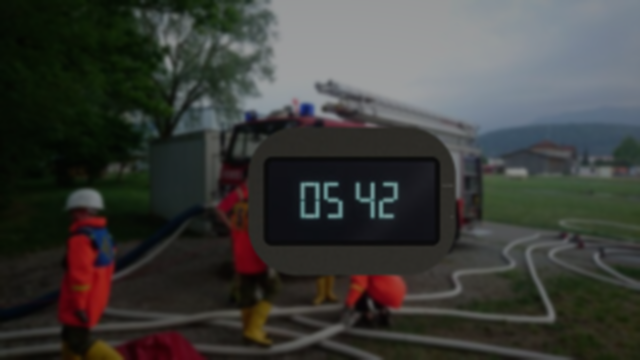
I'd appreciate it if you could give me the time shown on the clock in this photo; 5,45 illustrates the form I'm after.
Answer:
5,42
